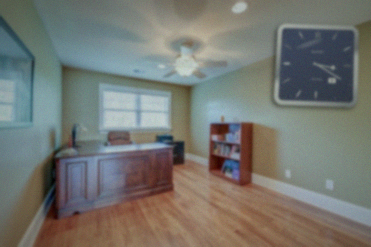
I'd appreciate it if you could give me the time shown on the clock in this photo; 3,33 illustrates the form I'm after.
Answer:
3,20
